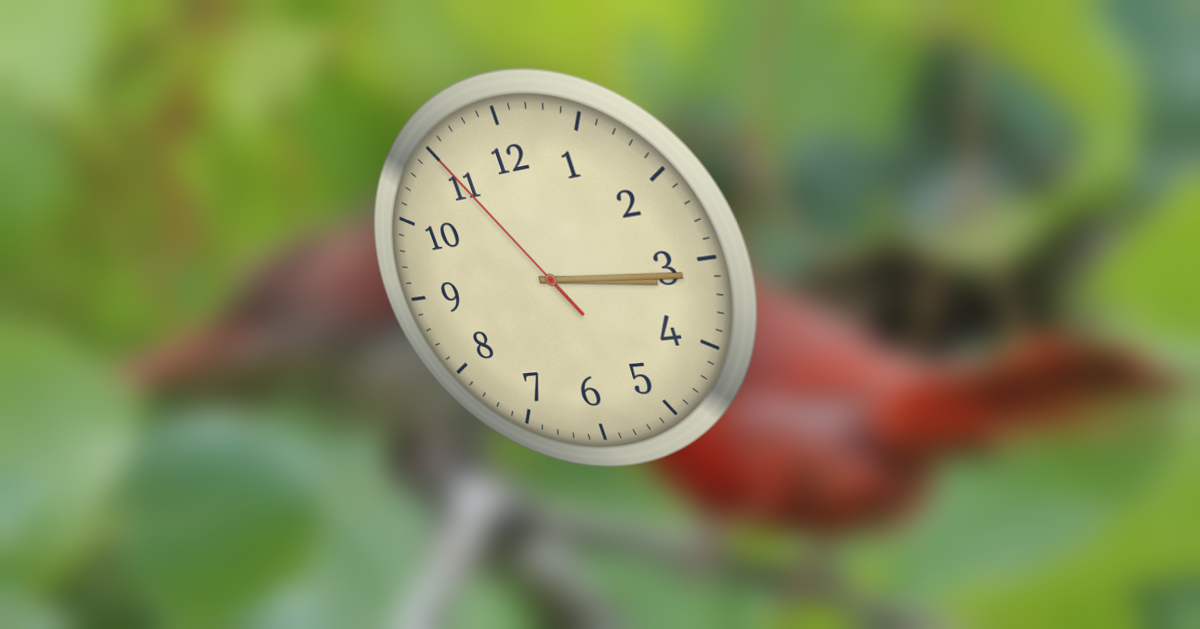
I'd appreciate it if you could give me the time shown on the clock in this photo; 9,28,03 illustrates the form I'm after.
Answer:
3,15,55
